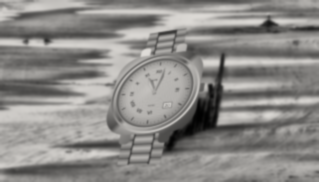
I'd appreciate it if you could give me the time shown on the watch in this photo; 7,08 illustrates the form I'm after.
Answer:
11,02
